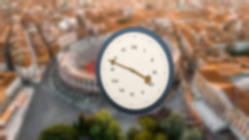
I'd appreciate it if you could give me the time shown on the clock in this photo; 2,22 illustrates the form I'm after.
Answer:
3,48
